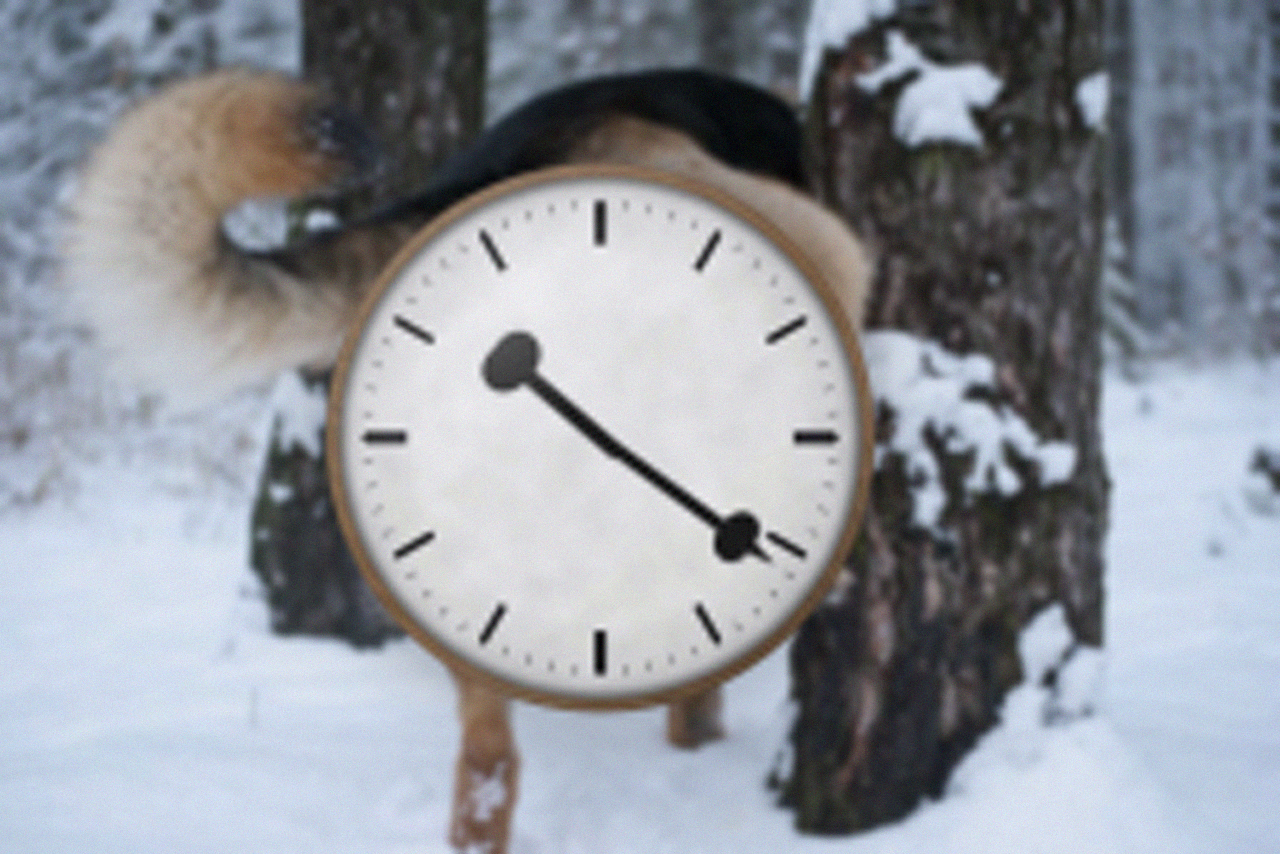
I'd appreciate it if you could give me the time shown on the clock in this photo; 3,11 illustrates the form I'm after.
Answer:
10,21
